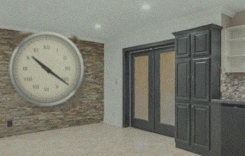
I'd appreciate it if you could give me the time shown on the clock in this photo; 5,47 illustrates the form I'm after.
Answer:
10,21
